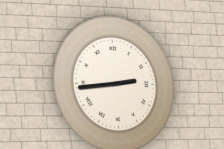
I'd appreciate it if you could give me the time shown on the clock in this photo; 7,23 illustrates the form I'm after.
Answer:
2,44
